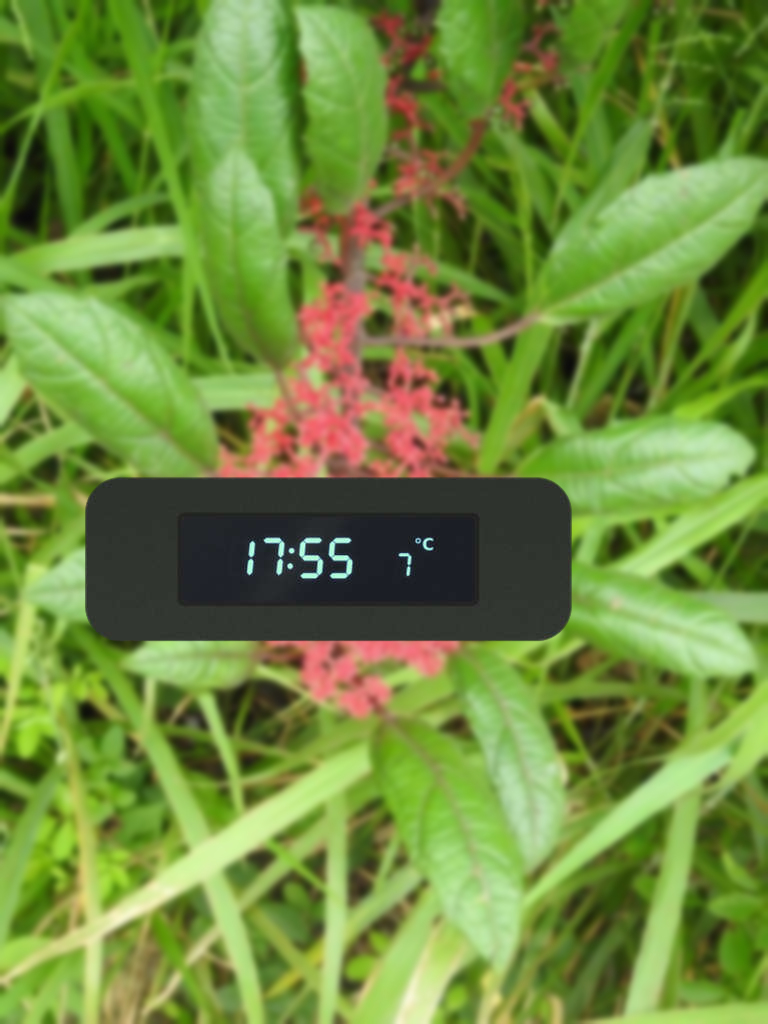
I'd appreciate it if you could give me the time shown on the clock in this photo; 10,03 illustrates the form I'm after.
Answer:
17,55
